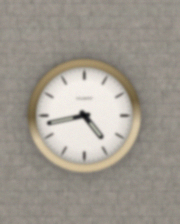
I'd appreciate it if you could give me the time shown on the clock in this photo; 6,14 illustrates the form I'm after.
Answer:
4,43
